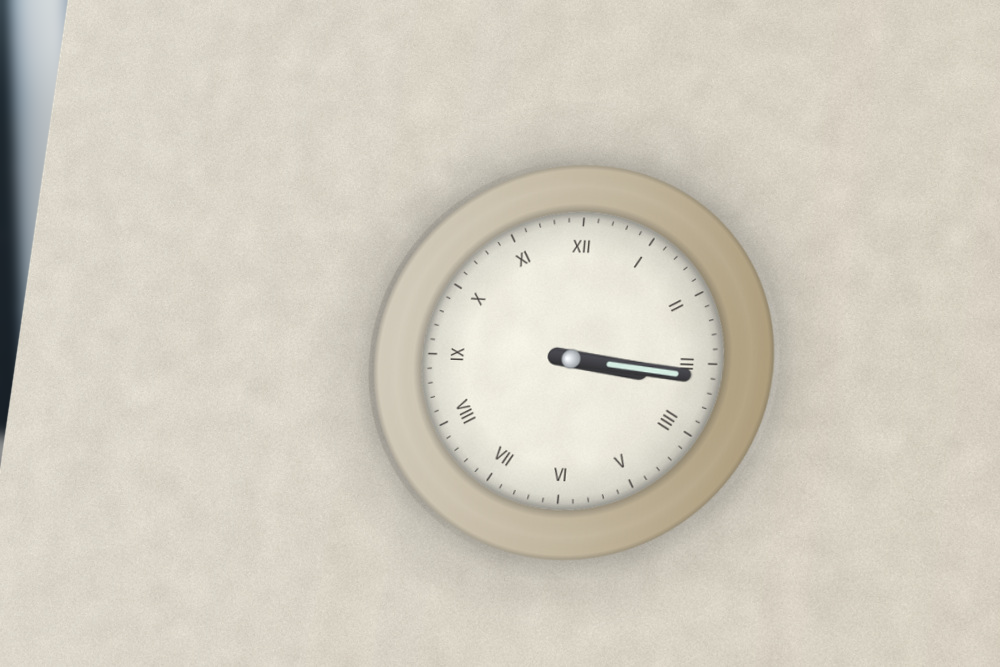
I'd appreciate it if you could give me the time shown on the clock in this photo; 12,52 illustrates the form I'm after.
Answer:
3,16
